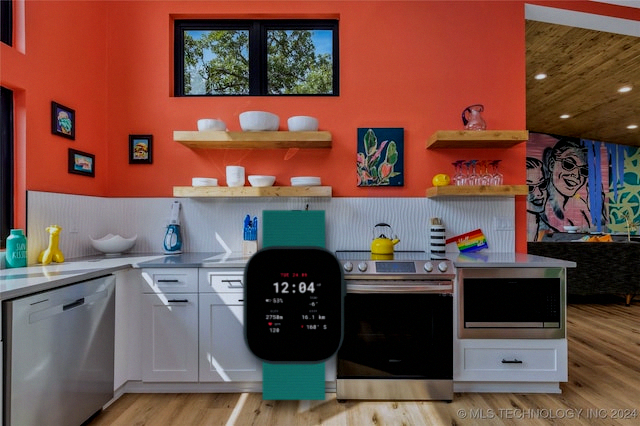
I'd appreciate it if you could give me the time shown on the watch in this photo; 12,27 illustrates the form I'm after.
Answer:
12,04
